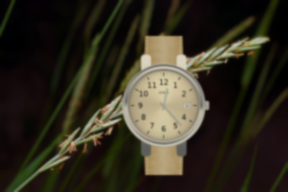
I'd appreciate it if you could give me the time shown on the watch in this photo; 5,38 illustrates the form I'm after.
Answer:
12,23
